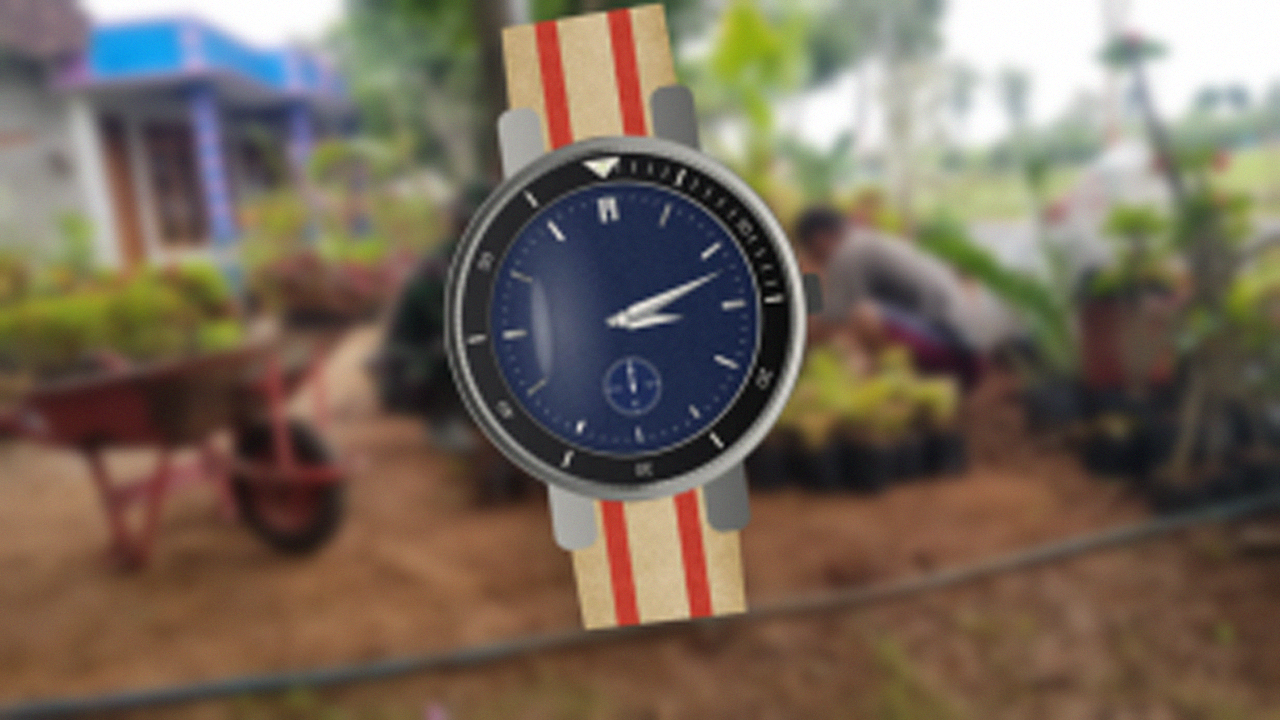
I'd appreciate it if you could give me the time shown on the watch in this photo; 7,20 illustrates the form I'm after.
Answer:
3,12
